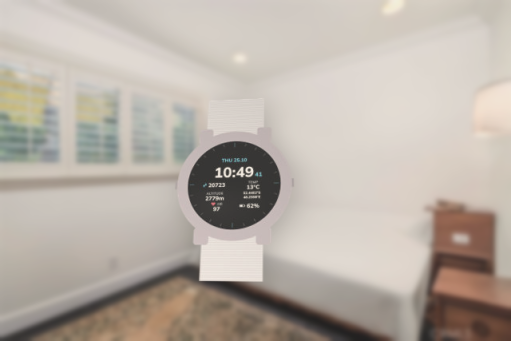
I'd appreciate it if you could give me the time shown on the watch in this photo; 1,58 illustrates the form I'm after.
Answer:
10,49
